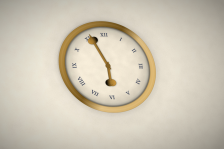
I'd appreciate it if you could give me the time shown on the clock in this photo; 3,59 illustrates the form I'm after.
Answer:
5,56
